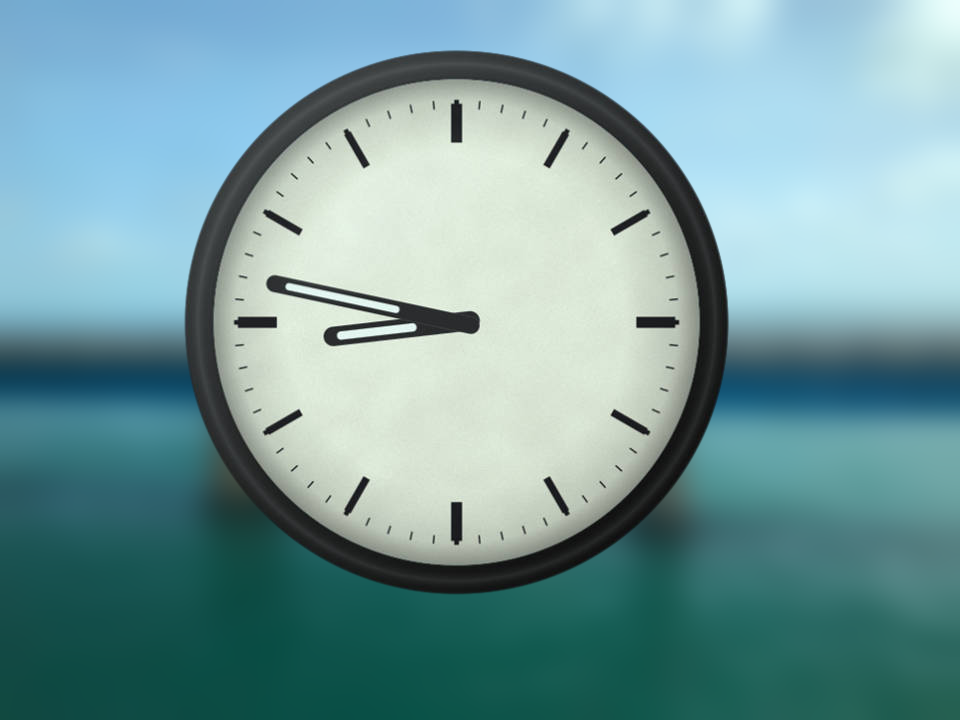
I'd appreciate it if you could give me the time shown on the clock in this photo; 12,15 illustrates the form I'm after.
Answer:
8,47
